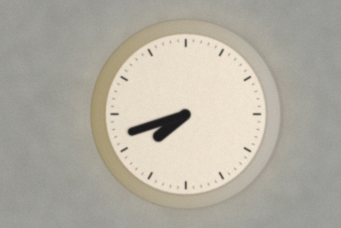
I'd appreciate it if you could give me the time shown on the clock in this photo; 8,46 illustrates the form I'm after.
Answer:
7,42
